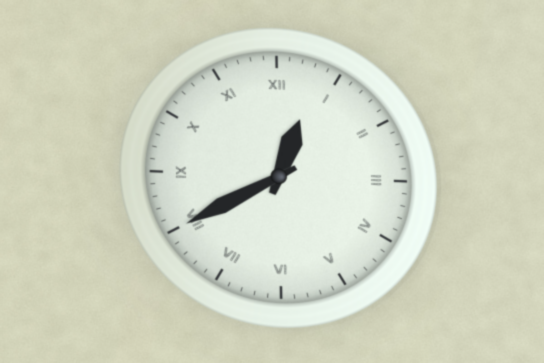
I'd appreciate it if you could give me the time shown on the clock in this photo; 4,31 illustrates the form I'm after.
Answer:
12,40
